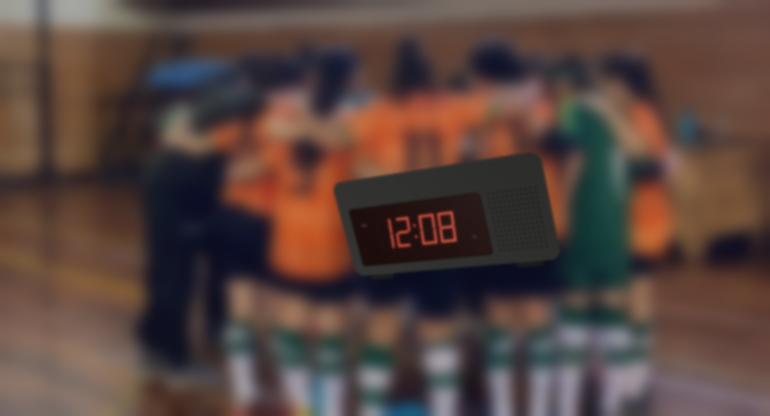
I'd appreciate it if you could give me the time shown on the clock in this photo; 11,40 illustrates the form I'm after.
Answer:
12,08
